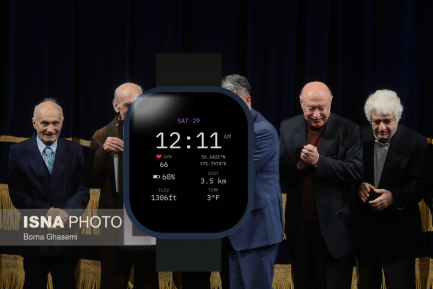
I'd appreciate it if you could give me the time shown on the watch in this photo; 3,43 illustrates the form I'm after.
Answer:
12,11
